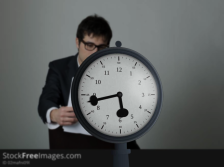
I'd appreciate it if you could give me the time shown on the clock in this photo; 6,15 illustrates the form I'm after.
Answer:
5,43
